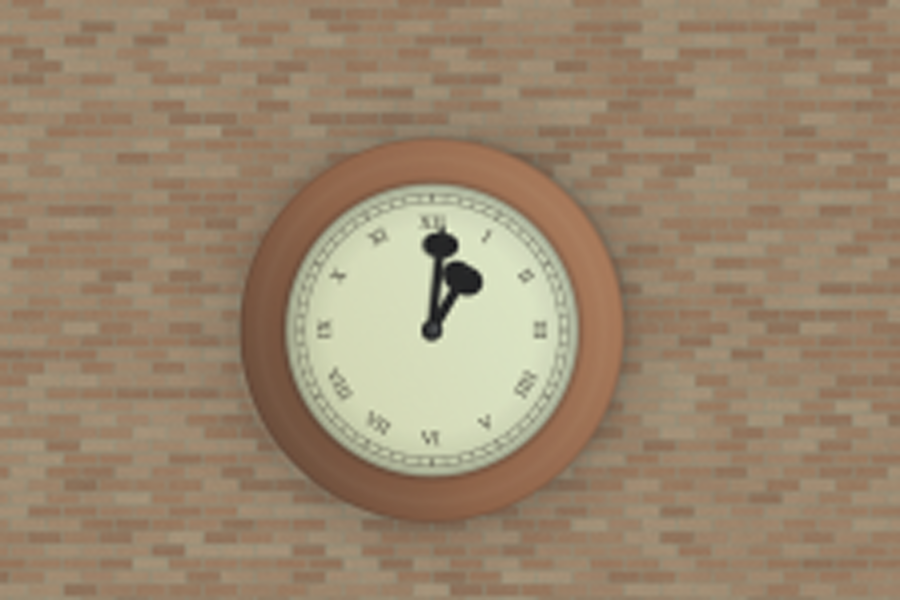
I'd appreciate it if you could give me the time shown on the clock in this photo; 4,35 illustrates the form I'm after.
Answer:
1,01
